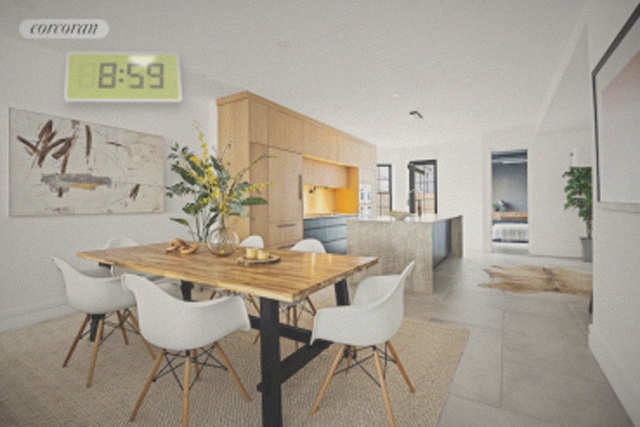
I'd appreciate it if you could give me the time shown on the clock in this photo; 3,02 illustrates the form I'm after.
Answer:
8,59
